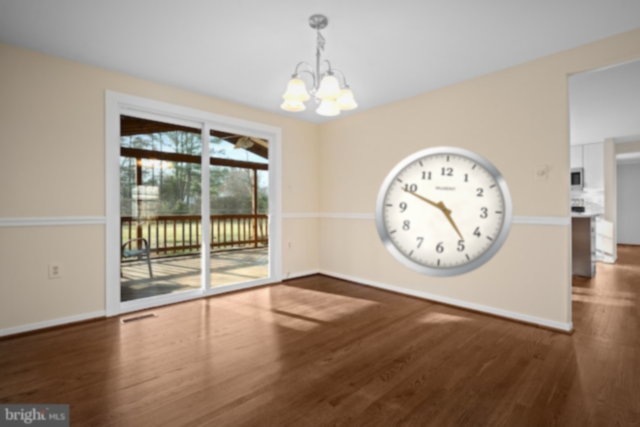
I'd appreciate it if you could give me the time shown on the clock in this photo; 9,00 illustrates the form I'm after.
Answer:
4,49
